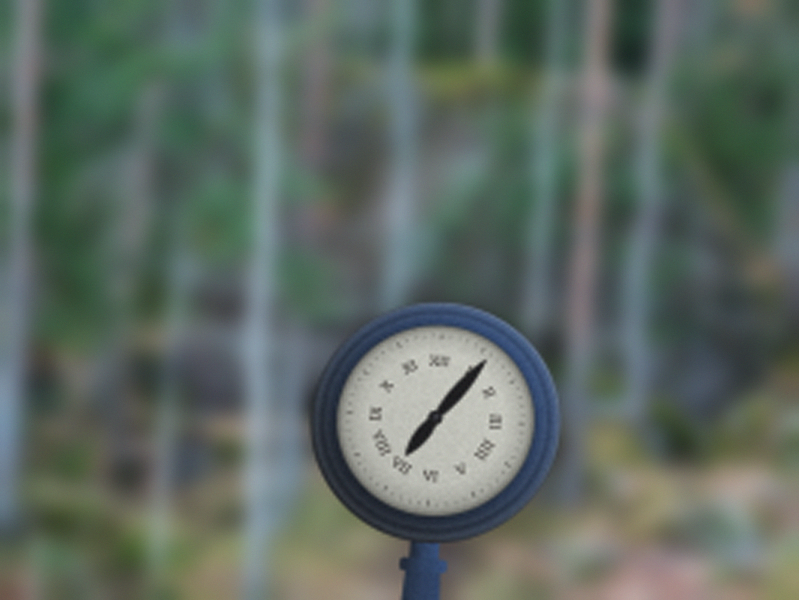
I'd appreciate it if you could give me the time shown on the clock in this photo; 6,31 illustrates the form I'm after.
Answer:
7,06
